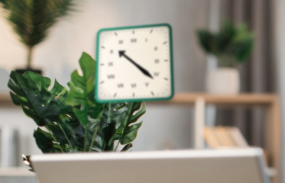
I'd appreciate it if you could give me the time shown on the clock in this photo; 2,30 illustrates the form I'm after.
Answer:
10,22
